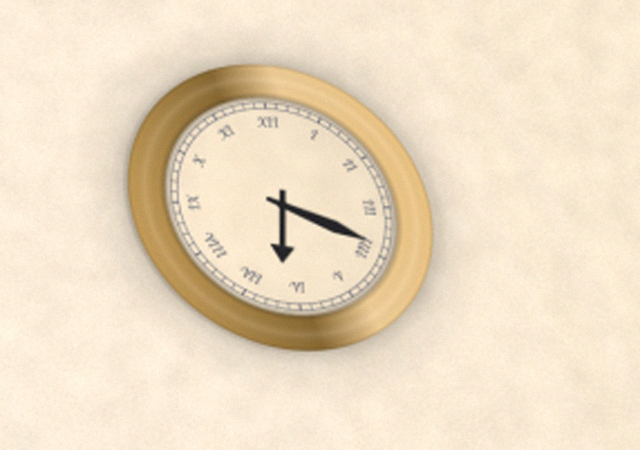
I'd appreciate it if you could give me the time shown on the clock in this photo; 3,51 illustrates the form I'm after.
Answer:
6,19
